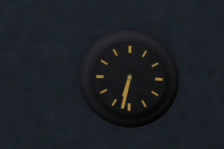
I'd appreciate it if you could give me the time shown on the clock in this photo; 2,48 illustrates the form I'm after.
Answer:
6,32
